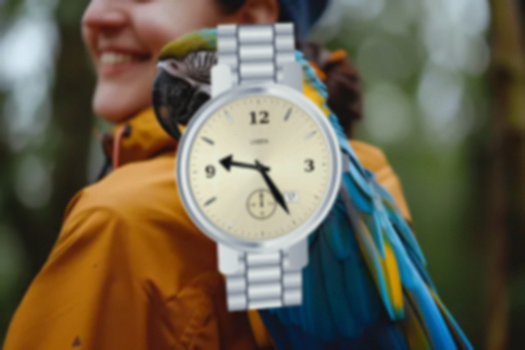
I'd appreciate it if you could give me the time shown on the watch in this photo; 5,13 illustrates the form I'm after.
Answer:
9,25
